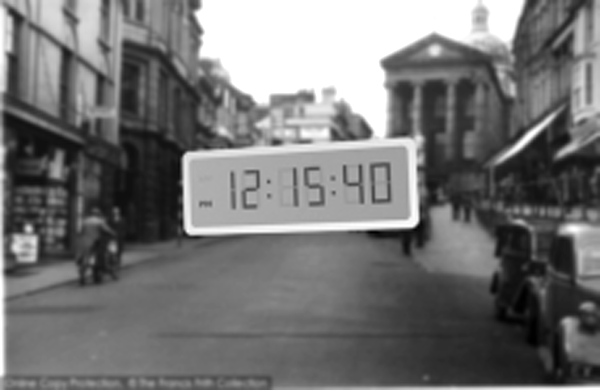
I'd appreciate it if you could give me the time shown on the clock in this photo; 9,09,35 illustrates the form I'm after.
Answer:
12,15,40
